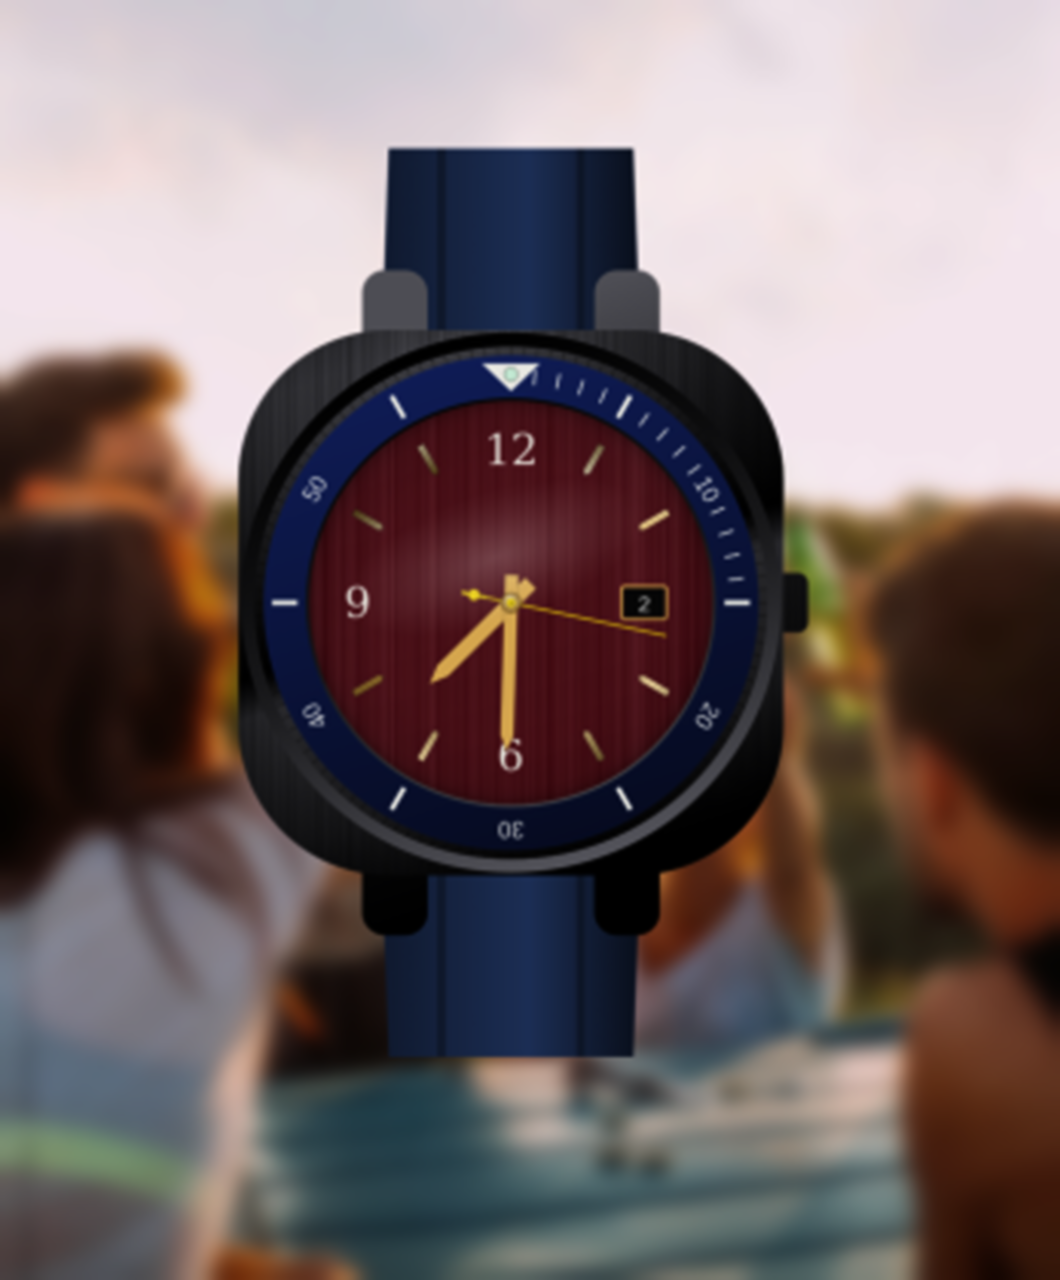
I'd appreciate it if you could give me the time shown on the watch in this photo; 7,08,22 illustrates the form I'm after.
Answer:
7,30,17
